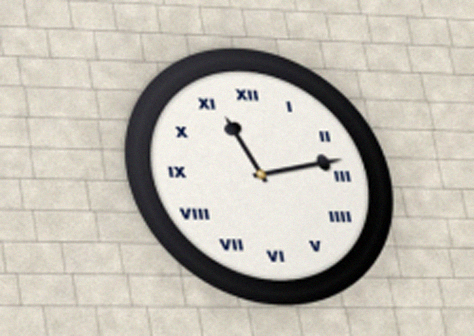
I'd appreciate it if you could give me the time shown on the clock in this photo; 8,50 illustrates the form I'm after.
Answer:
11,13
